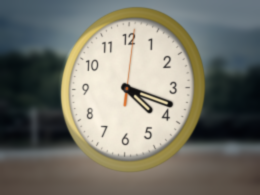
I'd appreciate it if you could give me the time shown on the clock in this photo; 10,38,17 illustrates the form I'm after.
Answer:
4,18,01
